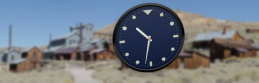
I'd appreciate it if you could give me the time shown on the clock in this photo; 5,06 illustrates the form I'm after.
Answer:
10,32
